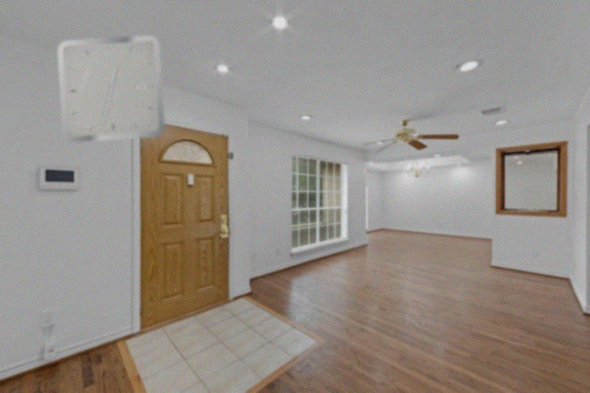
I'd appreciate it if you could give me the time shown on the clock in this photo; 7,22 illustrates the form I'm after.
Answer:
12,33
